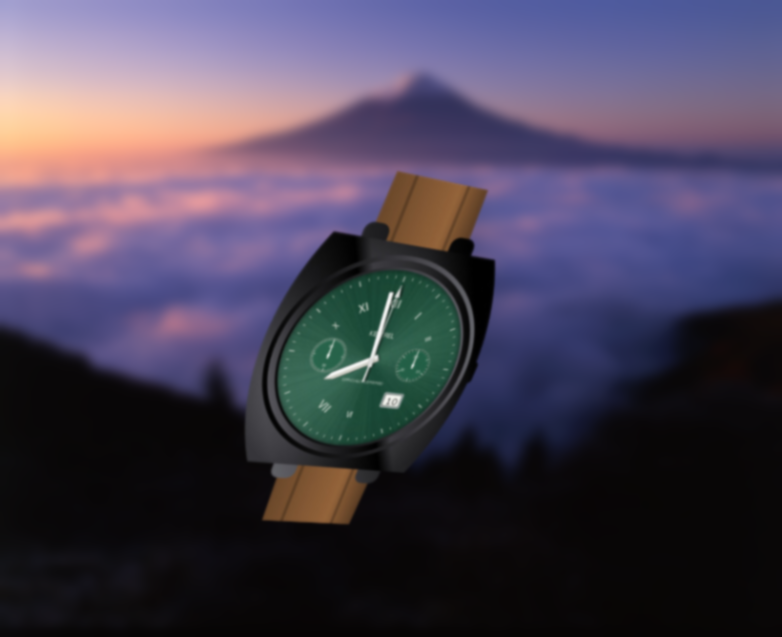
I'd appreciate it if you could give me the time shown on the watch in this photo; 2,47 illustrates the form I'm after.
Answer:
7,59
